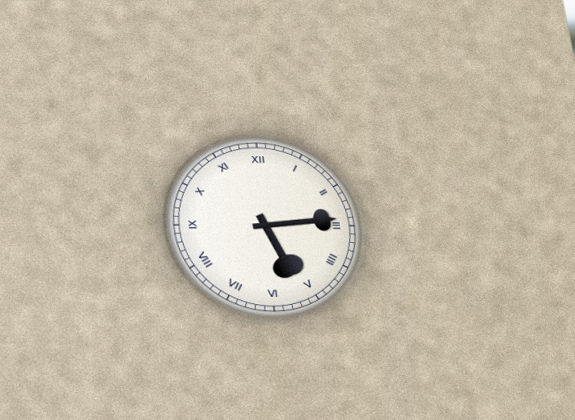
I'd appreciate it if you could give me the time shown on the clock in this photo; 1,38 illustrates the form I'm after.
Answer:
5,14
